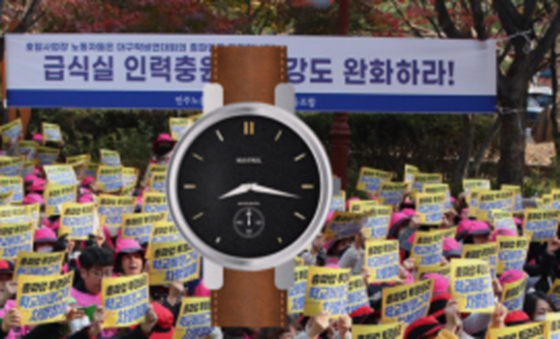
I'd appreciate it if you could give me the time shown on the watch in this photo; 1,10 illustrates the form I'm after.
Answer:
8,17
